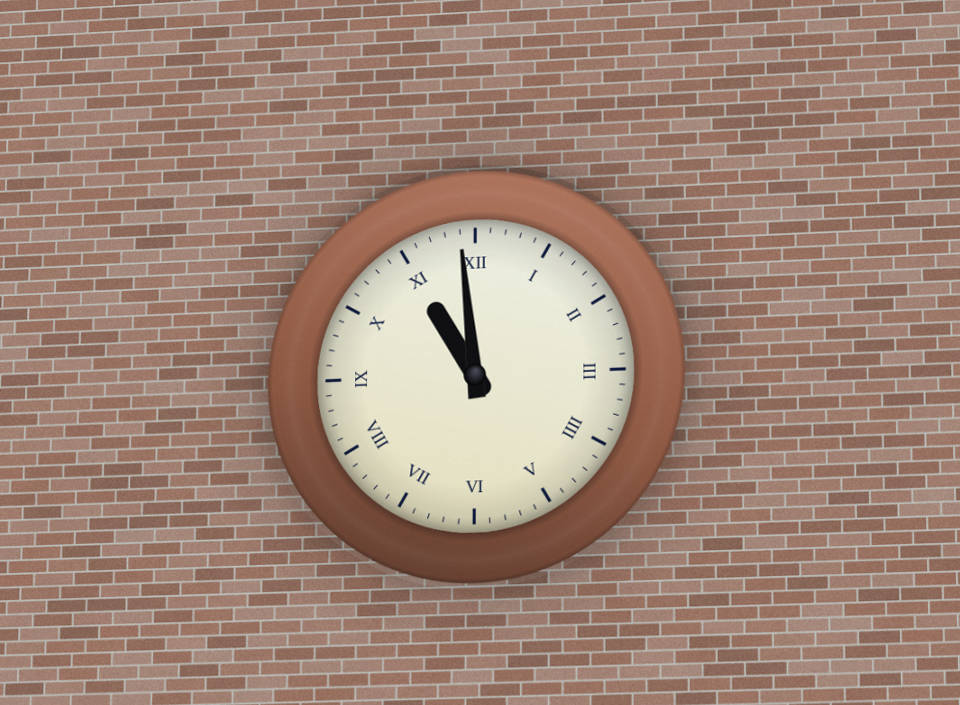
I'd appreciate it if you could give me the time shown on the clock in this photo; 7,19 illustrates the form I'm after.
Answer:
10,59
